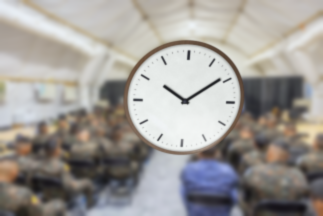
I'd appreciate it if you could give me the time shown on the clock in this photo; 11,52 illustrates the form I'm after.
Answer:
10,09
